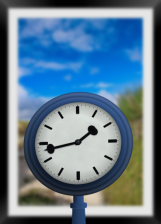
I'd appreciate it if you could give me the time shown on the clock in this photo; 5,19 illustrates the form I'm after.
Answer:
1,43
